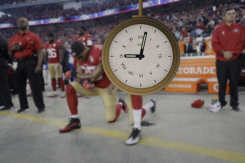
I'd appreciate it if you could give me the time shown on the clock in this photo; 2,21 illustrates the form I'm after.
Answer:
9,02
